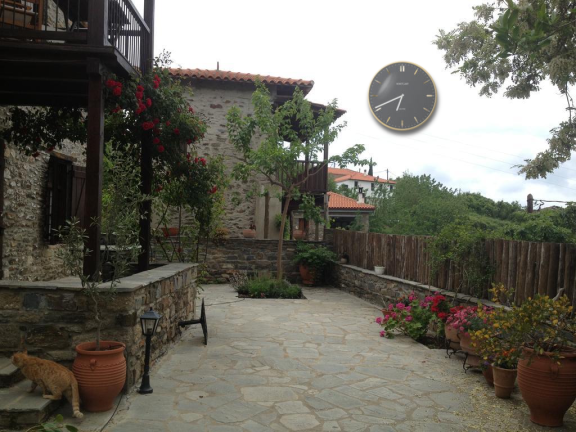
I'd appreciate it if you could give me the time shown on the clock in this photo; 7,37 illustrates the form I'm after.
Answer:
6,41
